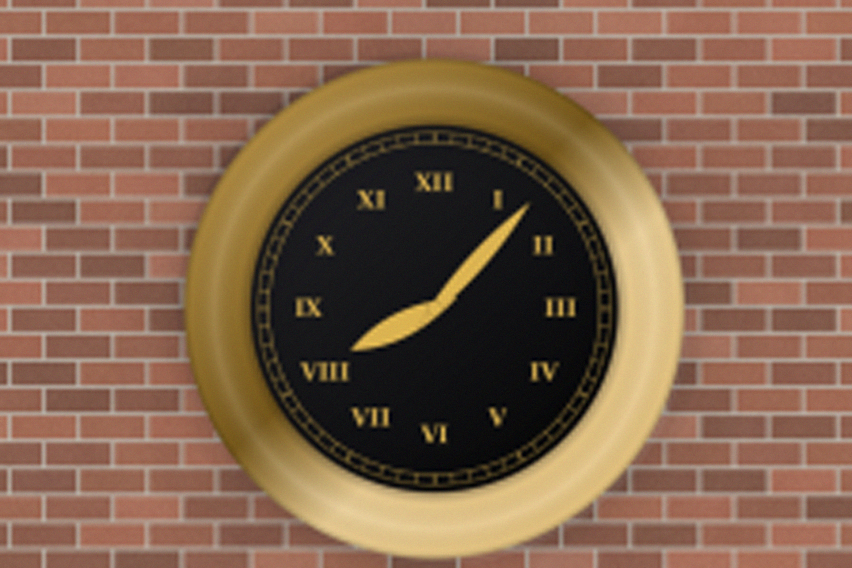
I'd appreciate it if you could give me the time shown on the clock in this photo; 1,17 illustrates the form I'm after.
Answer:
8,07
